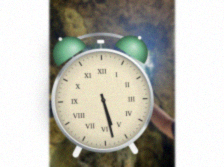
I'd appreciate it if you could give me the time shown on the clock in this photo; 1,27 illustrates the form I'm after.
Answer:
5,28
